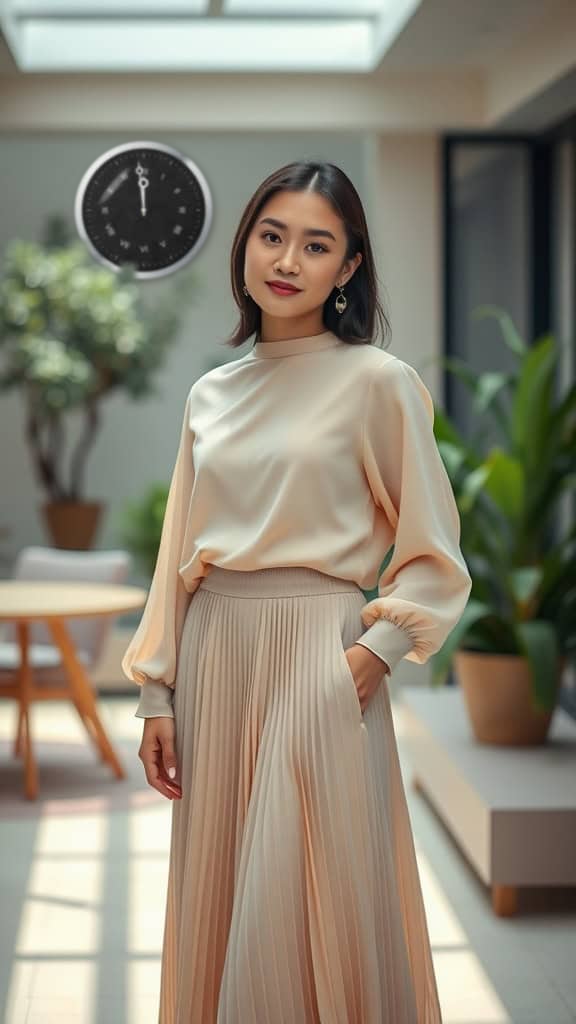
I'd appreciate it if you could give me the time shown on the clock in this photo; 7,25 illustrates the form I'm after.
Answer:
11,59
